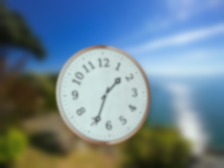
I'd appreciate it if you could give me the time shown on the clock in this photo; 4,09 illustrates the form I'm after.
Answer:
1,34
